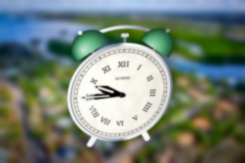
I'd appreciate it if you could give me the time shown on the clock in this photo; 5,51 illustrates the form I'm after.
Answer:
9,45
